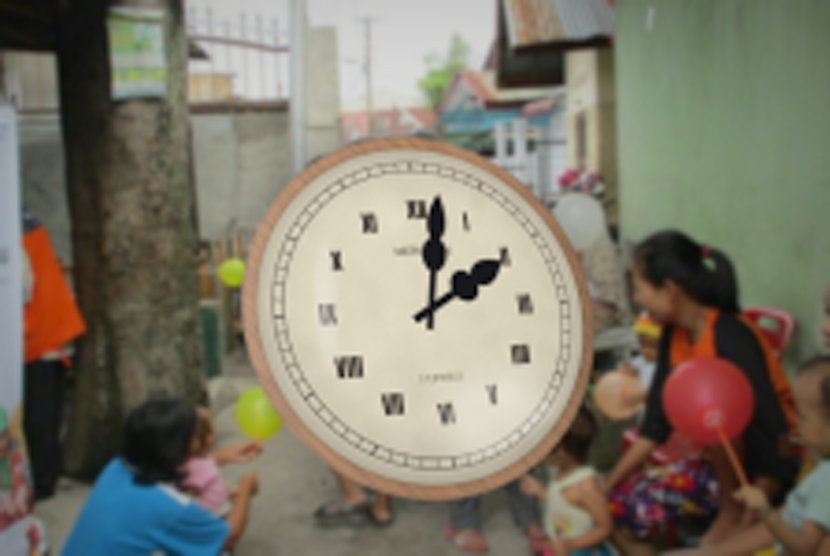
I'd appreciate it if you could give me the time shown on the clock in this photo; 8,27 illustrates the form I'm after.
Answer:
2,02
